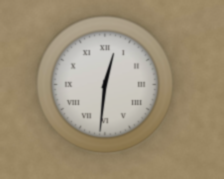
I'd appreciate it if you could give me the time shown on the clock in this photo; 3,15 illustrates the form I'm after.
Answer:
12,31
